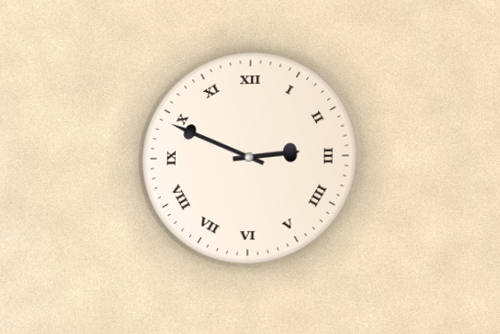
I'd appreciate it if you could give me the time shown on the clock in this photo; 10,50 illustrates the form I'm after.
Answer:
2,49
